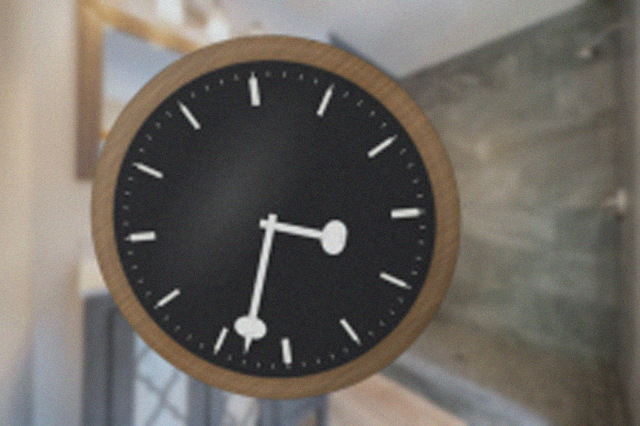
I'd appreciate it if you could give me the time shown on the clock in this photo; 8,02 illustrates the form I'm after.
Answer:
3,33
